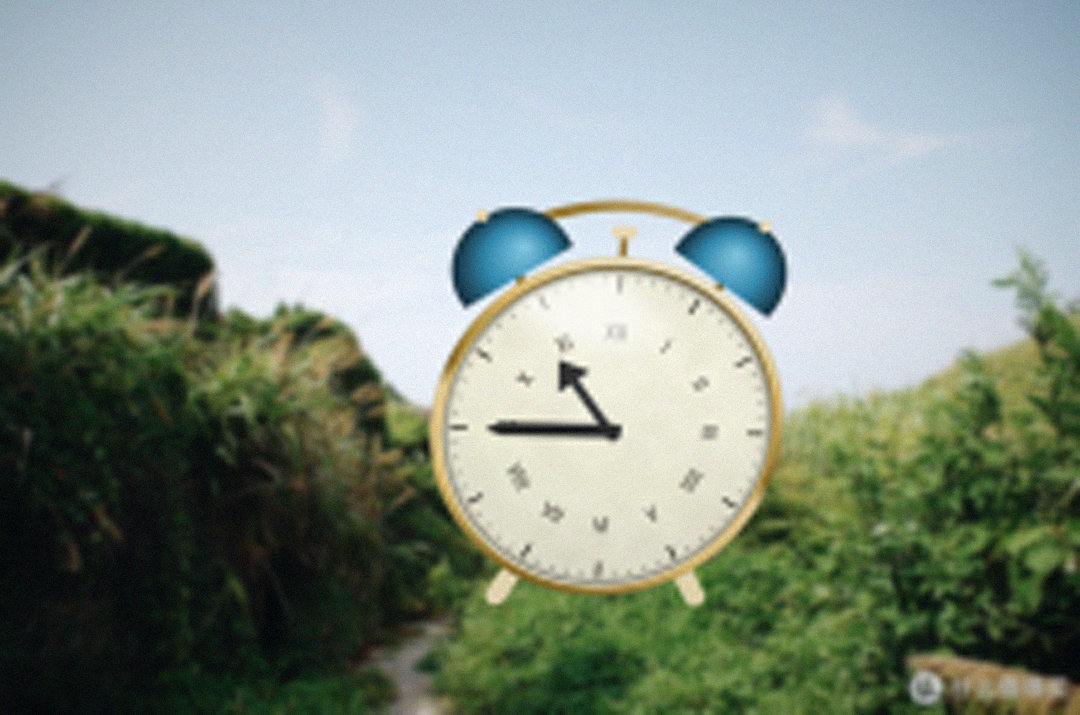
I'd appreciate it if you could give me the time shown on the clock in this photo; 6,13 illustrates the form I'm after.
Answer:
10,45
